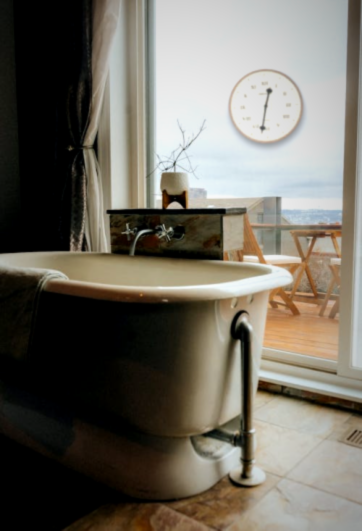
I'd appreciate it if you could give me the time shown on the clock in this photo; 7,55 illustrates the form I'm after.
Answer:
12,32
